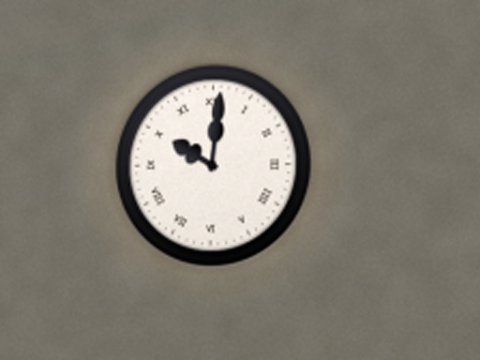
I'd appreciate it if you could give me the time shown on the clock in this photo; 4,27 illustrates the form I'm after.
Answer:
10,01
